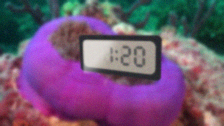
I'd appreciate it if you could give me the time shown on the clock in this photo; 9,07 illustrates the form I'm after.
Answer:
1,20
